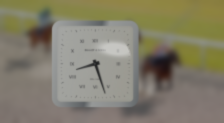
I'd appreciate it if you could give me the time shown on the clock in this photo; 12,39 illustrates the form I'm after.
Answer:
8,27
